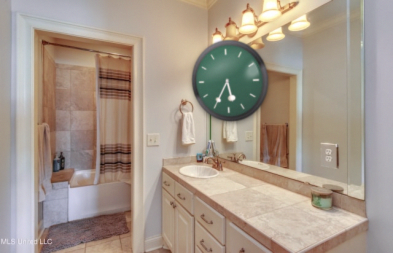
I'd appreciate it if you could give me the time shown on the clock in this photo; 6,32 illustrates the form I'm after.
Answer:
5,35
